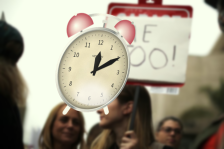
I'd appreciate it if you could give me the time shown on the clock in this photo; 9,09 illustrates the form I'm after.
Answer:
12,10
